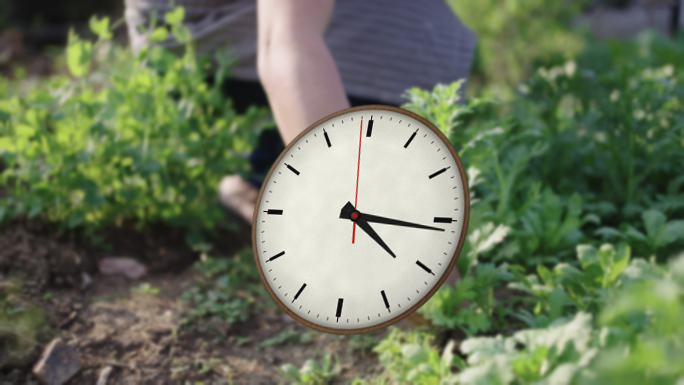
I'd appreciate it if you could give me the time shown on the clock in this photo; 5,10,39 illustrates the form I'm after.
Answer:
4,15,59
